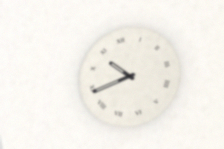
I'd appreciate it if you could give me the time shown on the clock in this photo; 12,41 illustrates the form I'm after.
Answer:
10,44
